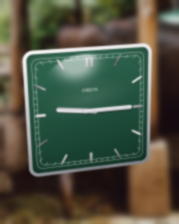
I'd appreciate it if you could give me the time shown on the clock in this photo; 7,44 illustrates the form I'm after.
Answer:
9,15
